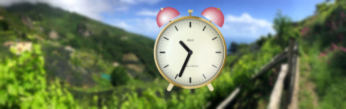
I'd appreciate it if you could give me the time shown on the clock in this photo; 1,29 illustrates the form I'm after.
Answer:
10,34
